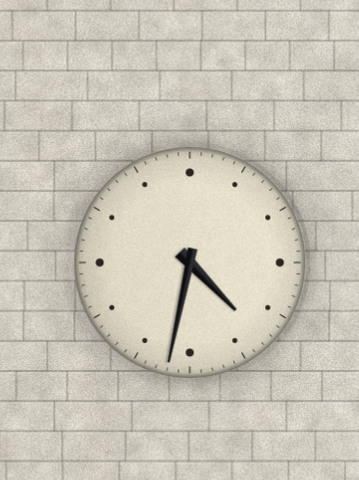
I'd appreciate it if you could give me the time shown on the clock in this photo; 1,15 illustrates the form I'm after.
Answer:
4,32
